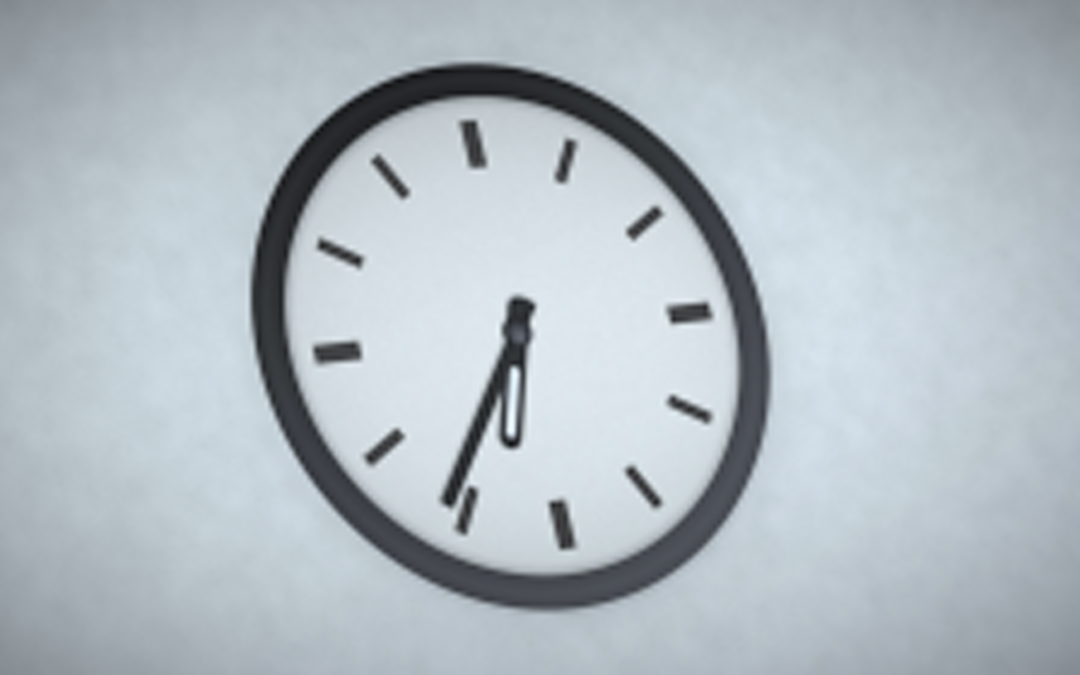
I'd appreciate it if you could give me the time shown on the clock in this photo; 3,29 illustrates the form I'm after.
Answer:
6,36
